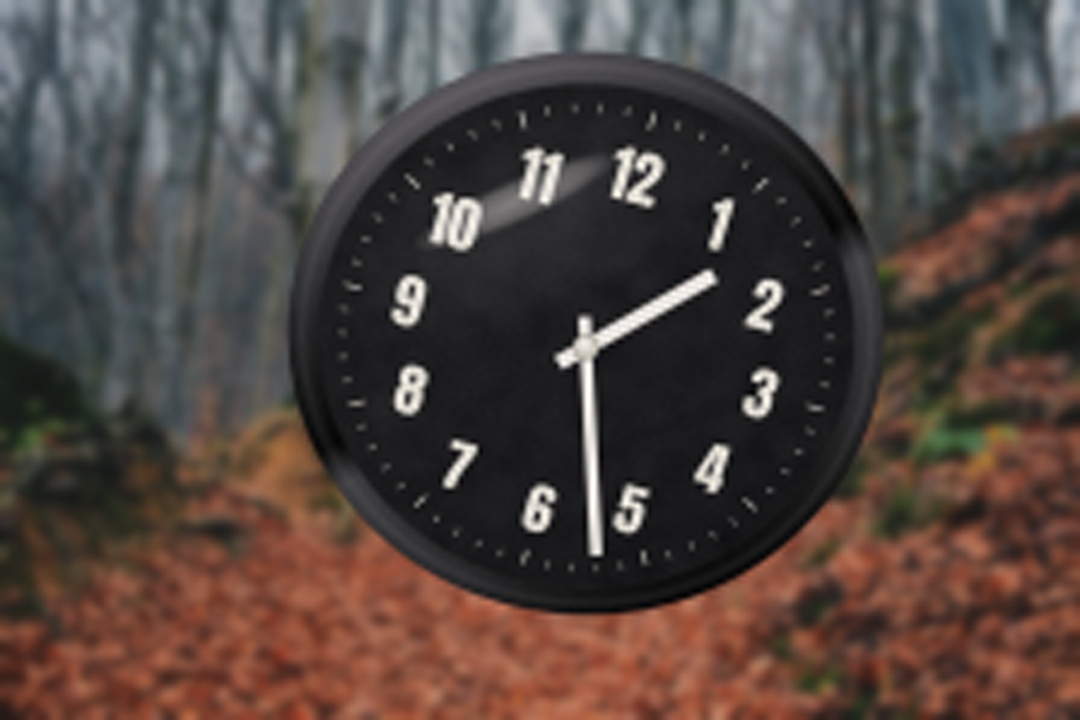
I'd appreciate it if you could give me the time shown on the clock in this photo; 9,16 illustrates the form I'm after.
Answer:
1,27
